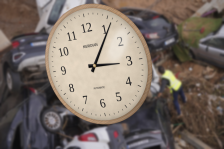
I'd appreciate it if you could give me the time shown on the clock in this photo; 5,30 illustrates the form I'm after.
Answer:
3,06
